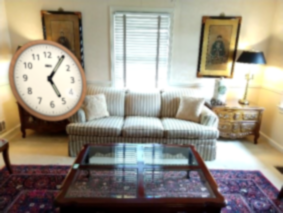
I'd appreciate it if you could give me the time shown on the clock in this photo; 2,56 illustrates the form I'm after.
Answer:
5,06
